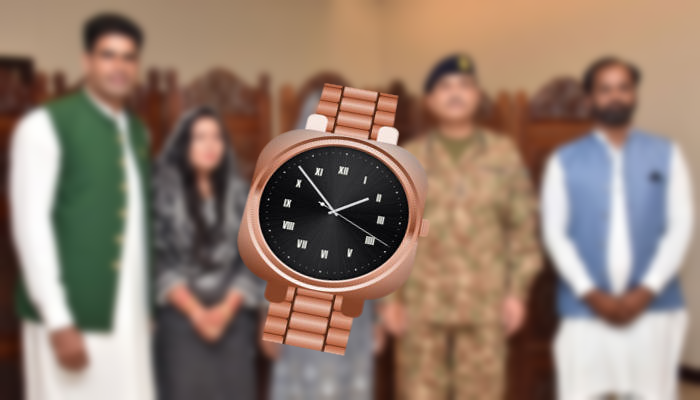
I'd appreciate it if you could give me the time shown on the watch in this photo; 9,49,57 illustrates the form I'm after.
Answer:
1,52,19
